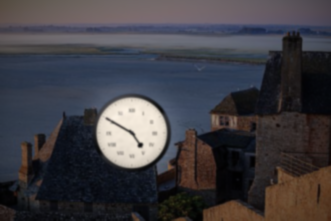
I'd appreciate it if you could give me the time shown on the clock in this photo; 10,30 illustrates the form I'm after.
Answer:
4,50
